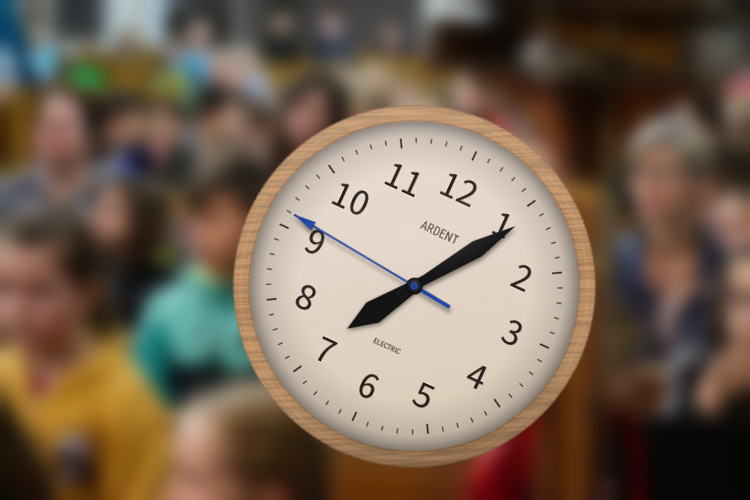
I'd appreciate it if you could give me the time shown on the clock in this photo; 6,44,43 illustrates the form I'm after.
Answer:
7,05,46
